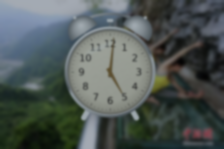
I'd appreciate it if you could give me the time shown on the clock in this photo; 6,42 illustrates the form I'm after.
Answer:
5,01
